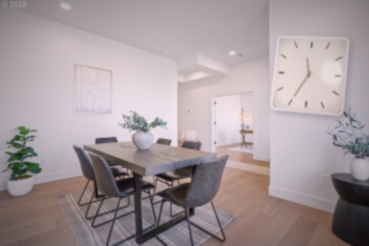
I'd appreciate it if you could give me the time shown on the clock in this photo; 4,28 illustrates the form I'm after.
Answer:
11,35
